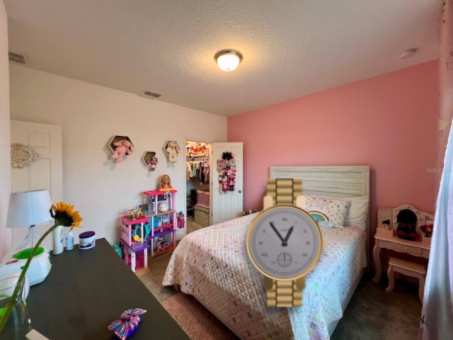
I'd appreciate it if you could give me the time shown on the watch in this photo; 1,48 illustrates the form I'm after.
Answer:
12,54
